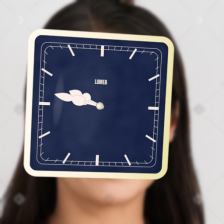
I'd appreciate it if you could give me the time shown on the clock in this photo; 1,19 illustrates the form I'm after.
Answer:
9,47
